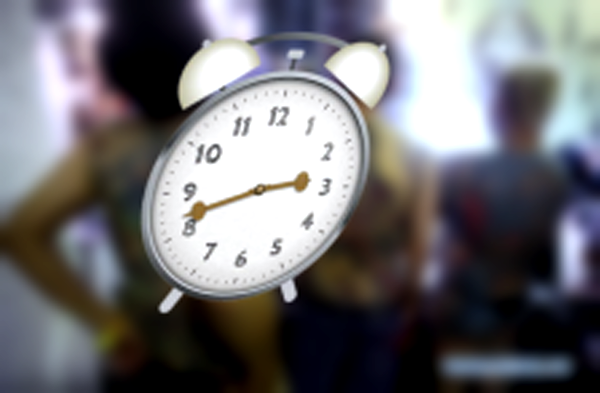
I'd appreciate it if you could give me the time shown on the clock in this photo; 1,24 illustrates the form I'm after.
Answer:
2,42
